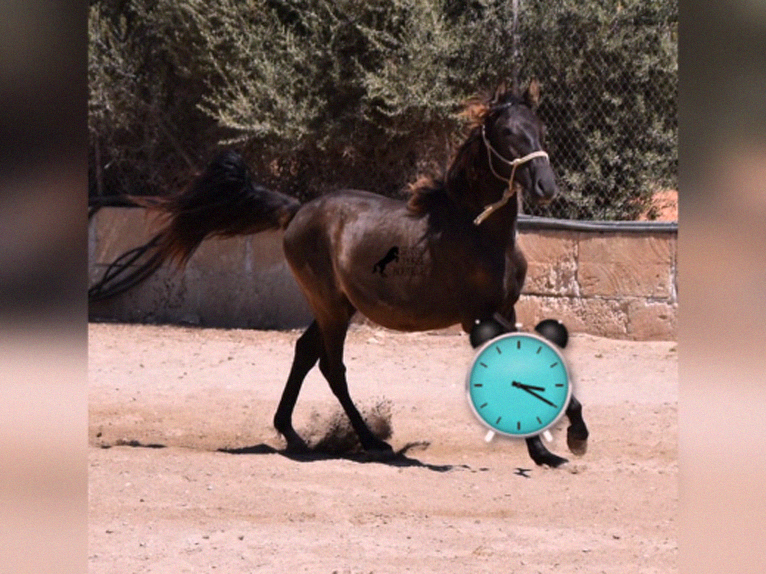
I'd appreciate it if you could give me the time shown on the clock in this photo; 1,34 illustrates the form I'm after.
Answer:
3,20
